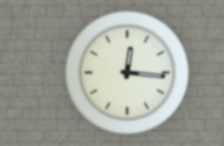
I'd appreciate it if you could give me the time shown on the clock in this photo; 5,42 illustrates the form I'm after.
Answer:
12,16
